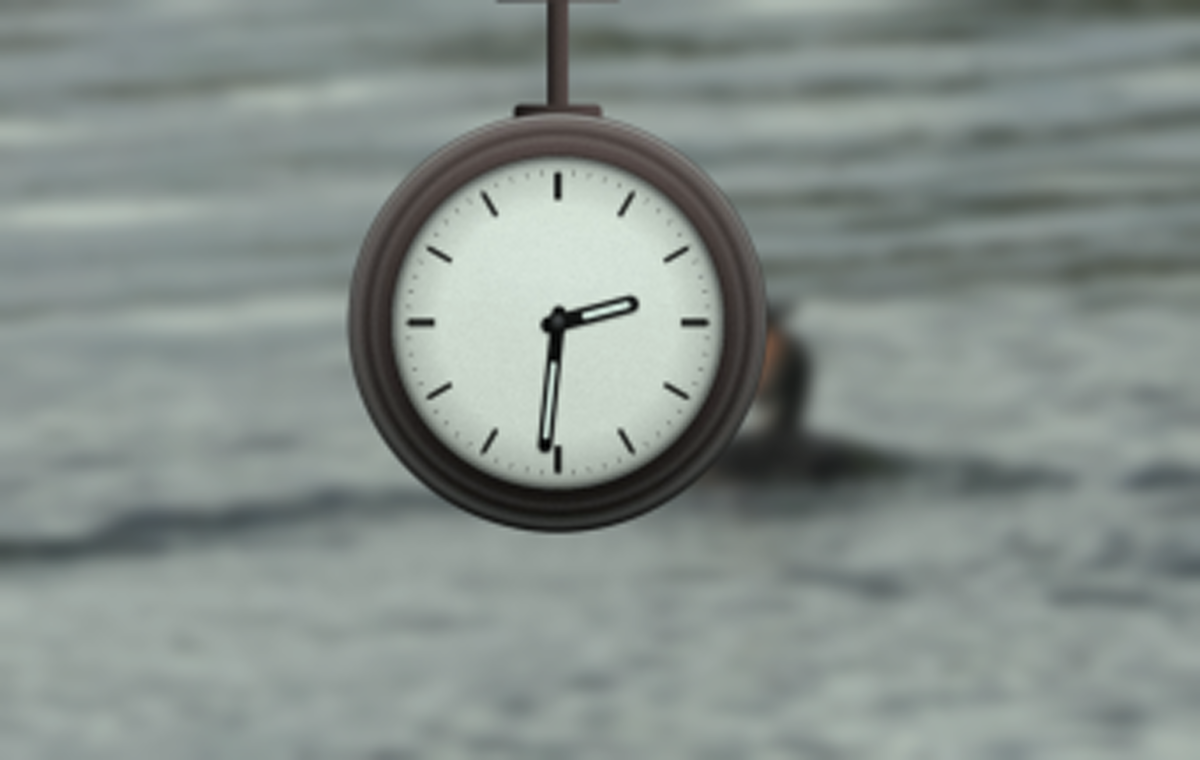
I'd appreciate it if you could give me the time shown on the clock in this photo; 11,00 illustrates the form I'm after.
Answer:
2,31
